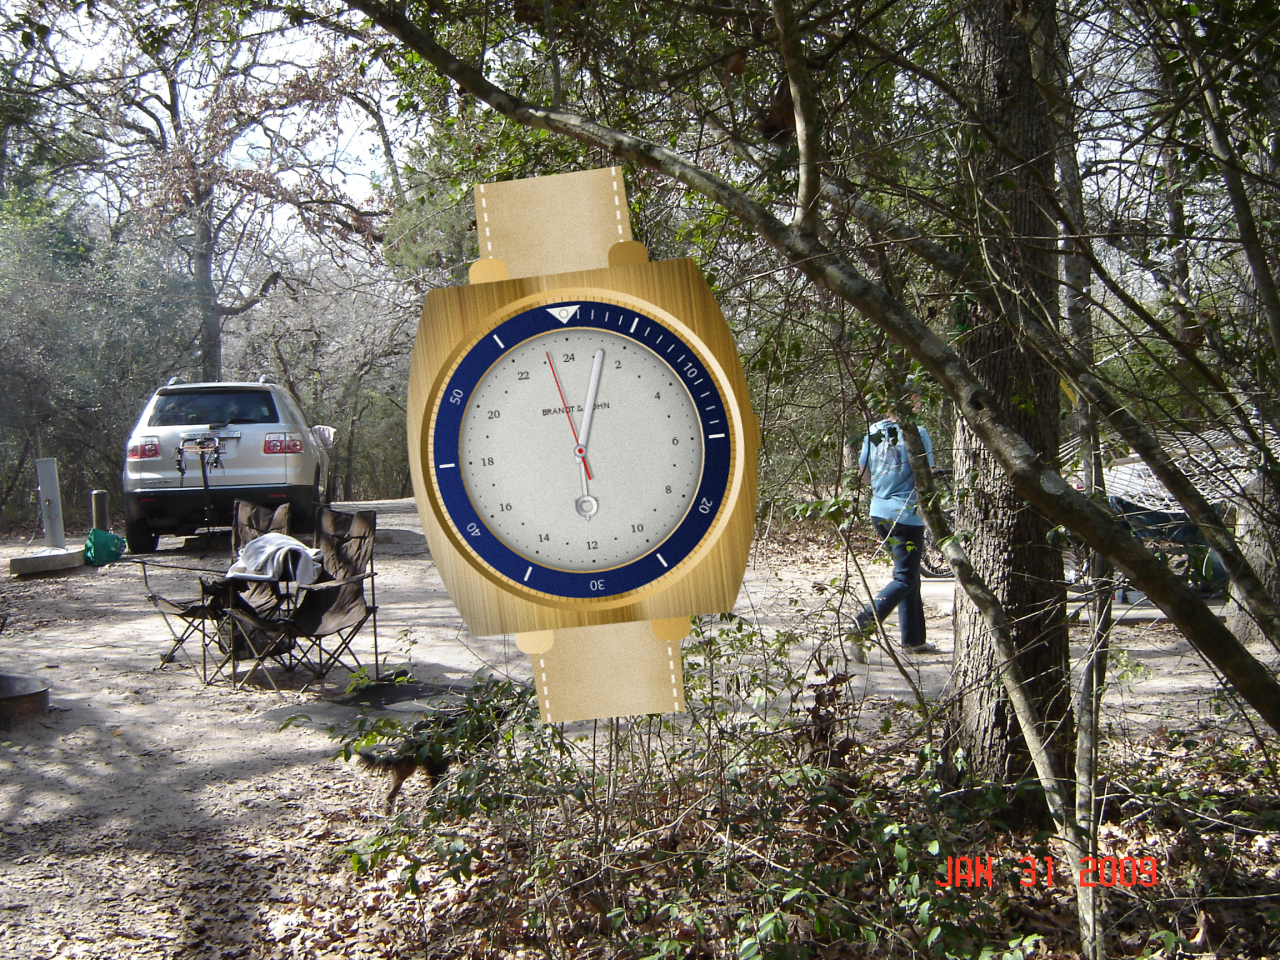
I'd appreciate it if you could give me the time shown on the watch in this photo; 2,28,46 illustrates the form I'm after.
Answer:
12,02,58
